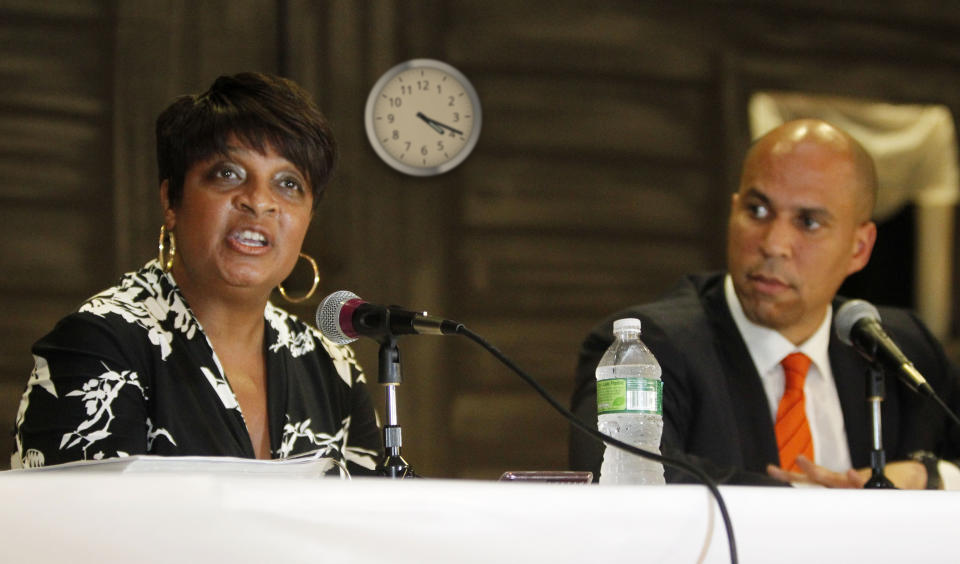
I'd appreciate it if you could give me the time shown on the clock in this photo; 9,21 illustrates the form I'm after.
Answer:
4,19
